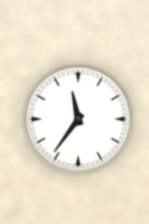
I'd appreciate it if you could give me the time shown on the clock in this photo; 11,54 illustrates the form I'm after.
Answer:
11,36
